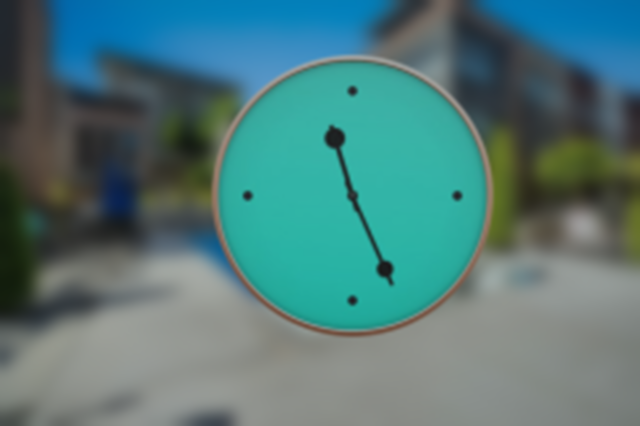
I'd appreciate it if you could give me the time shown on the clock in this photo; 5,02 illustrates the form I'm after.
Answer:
11,26
